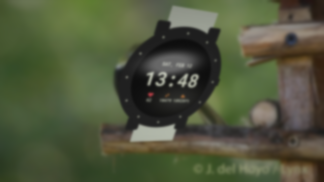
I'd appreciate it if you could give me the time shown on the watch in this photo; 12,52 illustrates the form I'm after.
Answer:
13,48
